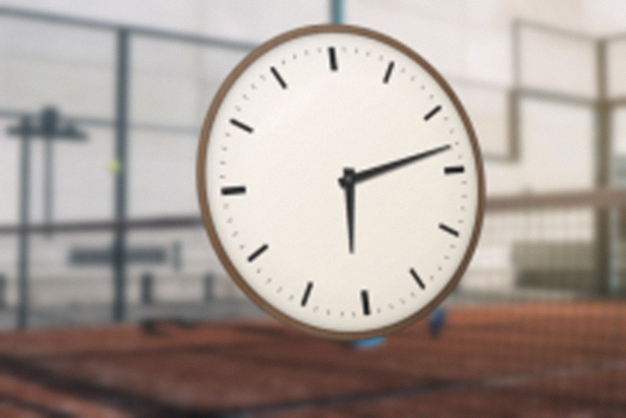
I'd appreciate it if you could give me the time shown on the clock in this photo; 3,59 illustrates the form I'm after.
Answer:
6,13
